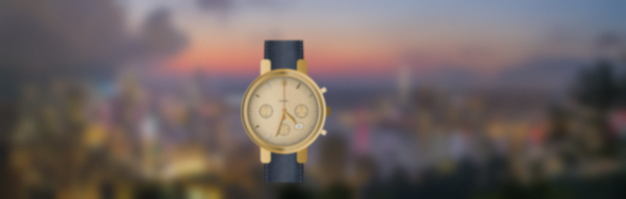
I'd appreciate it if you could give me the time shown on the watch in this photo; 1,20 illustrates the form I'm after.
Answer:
4,33
